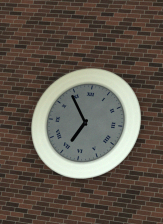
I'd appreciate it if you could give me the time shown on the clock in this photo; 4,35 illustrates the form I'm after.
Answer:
6,54
